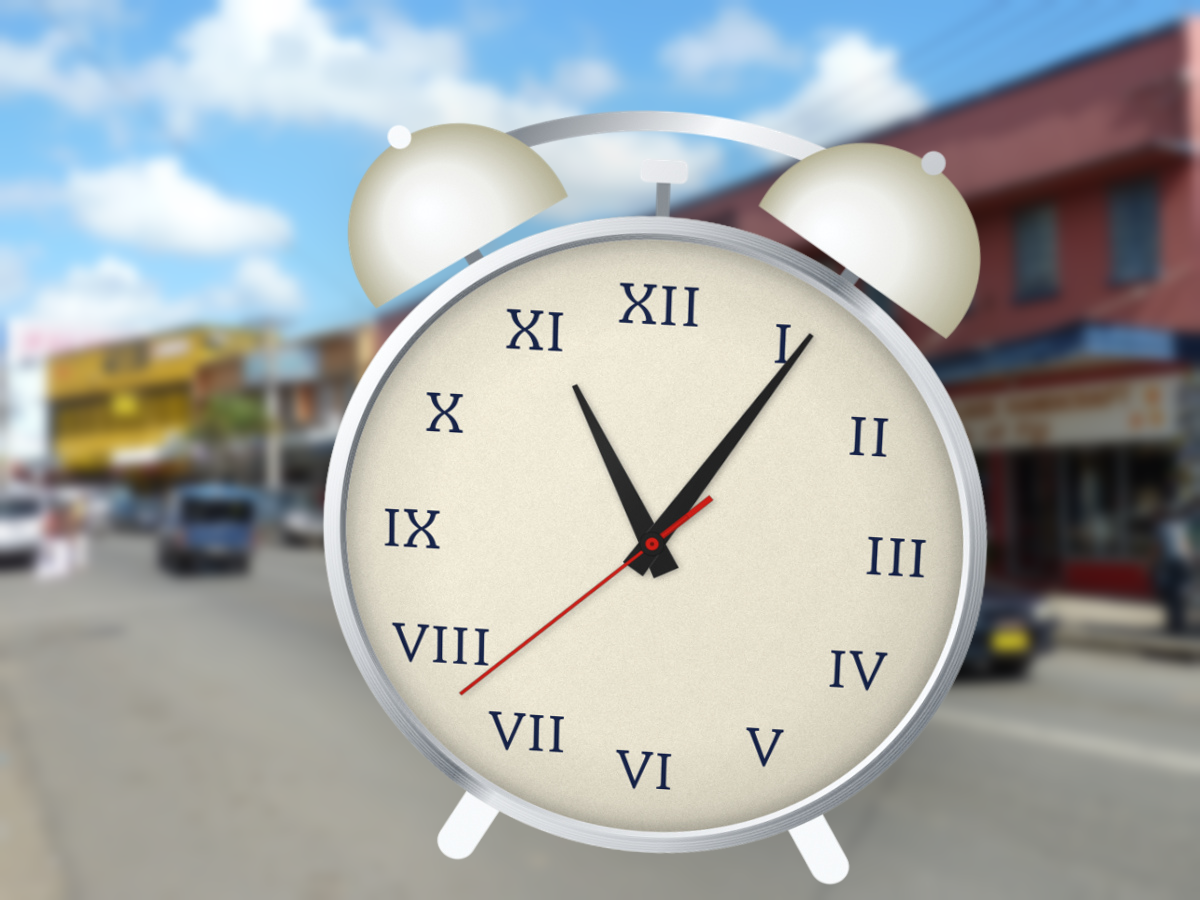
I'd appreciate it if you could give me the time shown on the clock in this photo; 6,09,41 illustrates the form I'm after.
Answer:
11,05,38
